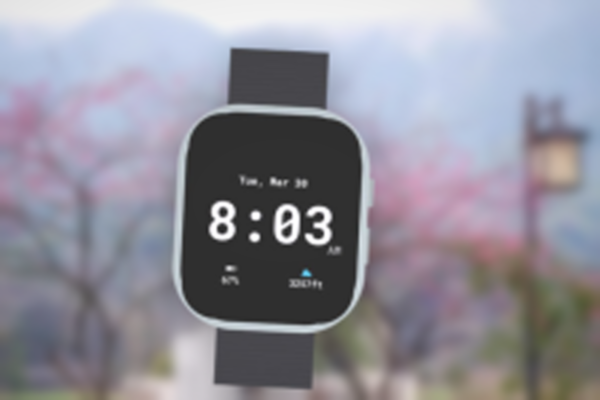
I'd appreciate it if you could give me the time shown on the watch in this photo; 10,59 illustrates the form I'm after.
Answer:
8,03
